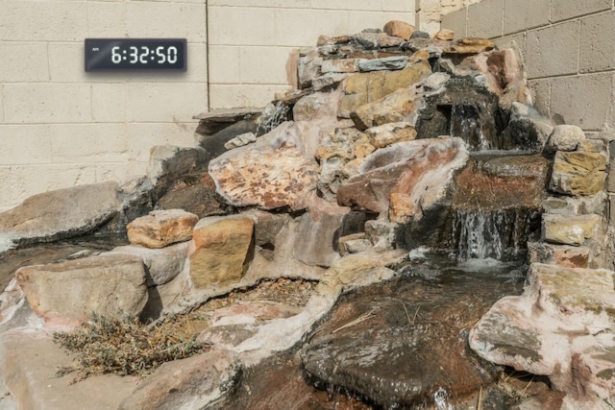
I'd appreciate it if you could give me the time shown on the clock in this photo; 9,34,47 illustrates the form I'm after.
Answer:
6,32,50
